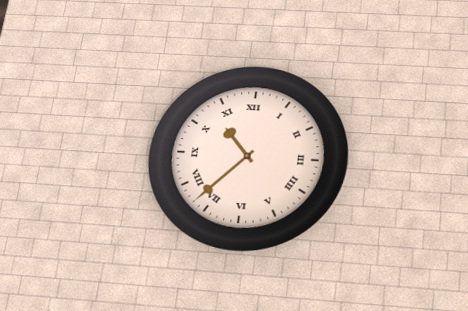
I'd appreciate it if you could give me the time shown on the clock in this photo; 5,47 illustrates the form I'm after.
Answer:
10,37
